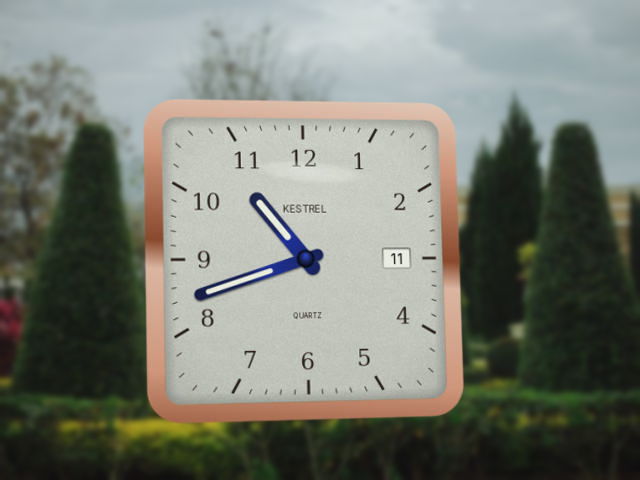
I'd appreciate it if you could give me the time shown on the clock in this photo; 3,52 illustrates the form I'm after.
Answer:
10,42
